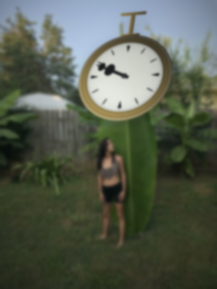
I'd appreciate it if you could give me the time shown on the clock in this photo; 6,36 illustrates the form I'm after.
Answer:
9,49
